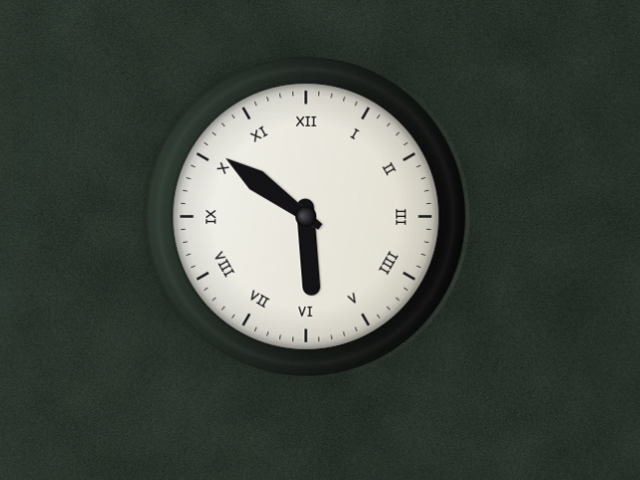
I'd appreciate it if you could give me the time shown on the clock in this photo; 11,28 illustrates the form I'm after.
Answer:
5,51
